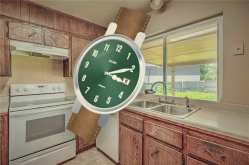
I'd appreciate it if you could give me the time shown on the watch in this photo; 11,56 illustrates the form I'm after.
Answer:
3,10
